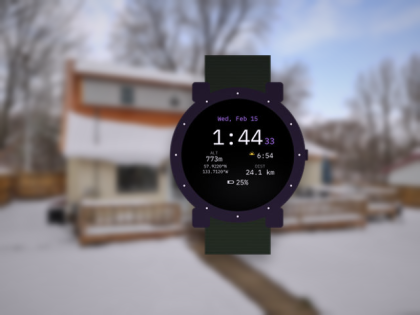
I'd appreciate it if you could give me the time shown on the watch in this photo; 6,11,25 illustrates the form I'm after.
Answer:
1,44,33
